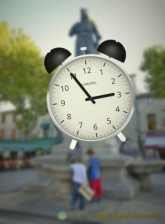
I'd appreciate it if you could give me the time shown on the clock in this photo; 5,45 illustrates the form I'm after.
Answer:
2,55
